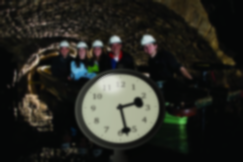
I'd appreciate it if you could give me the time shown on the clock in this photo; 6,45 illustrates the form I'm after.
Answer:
2,28
